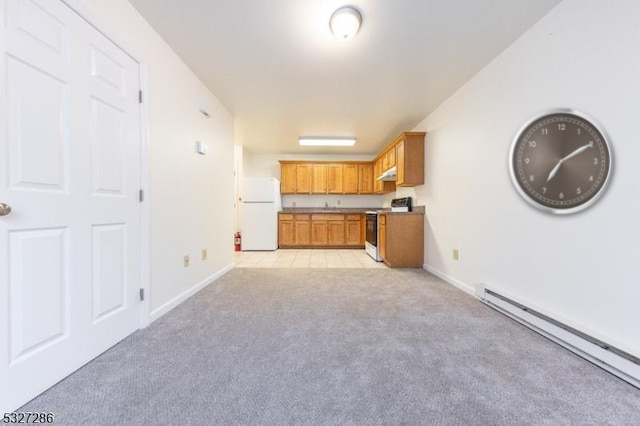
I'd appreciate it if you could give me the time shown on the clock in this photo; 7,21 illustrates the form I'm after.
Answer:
7,10
